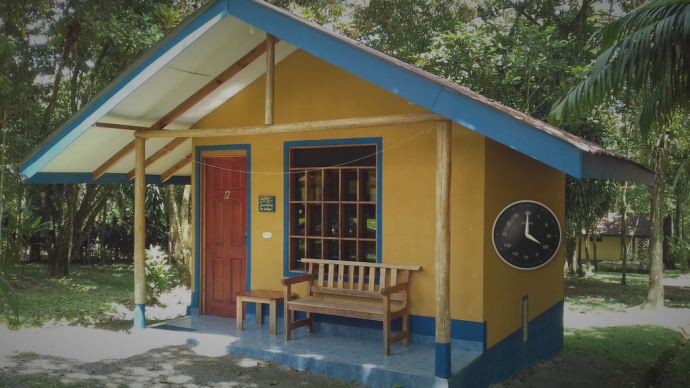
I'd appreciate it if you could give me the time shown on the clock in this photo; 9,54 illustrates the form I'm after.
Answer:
4,00
